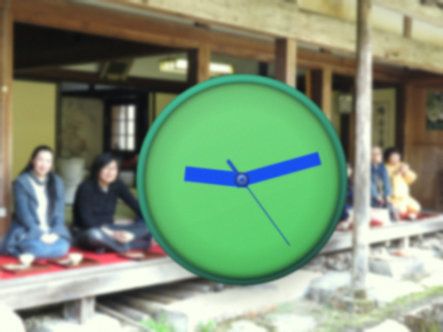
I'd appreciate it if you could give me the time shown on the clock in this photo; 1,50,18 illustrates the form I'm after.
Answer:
9,12,24
